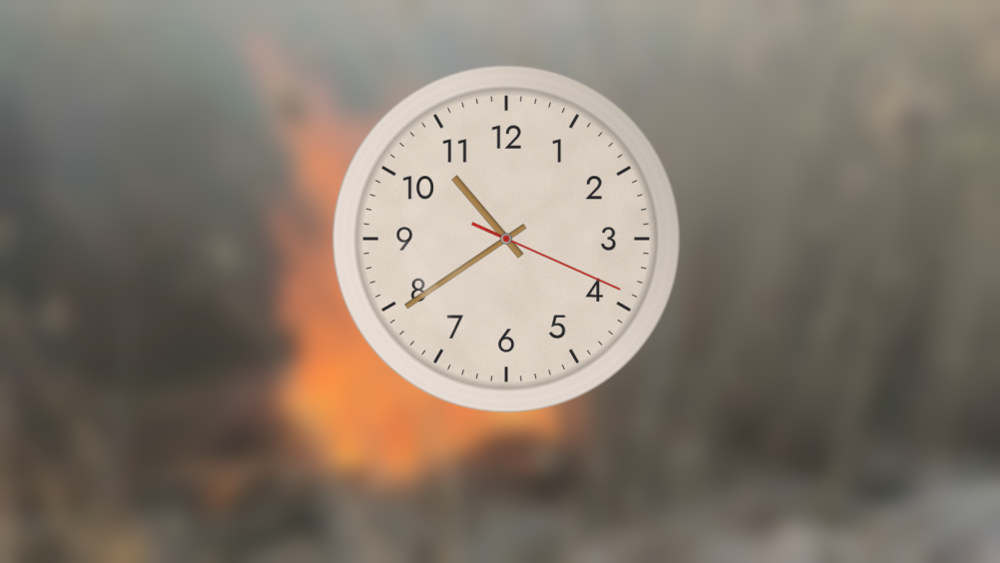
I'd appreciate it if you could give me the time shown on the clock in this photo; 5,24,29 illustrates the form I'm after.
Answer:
10,39,19
